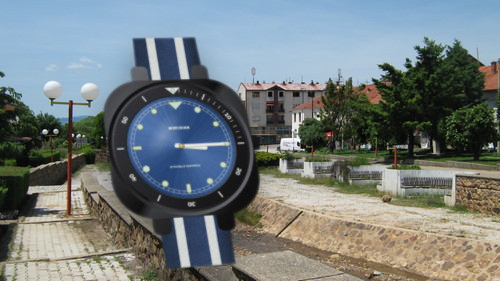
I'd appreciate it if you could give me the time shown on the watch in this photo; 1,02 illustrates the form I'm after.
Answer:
3,15
